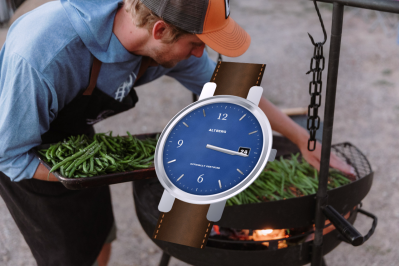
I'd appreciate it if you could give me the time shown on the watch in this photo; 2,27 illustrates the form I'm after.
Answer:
3,16
